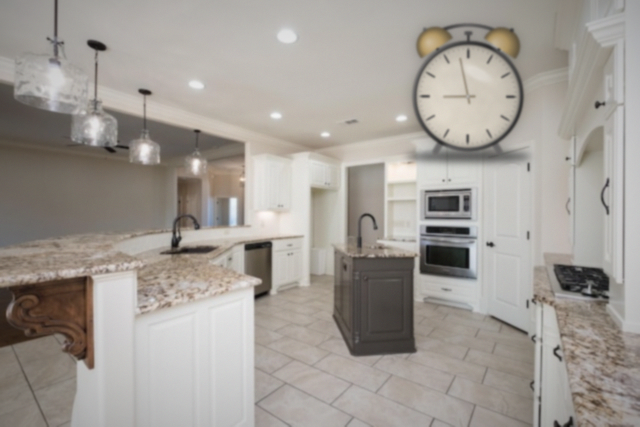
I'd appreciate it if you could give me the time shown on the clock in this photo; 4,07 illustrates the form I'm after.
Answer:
8,58
